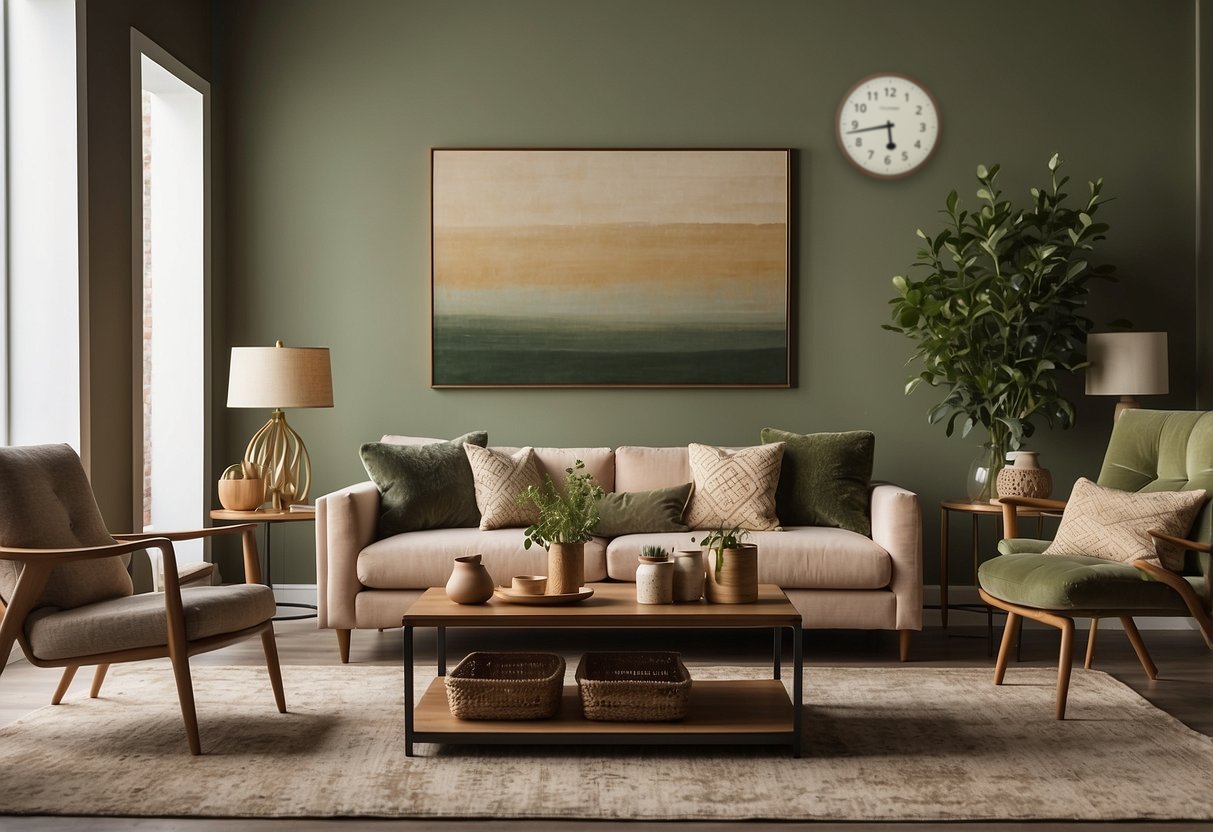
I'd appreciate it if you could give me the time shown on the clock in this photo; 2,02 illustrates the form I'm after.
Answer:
5,43
